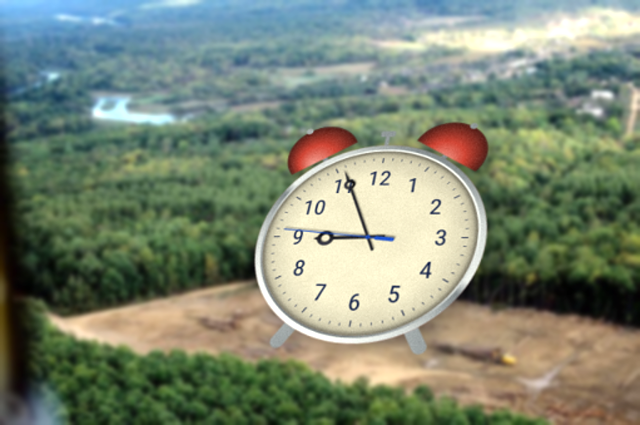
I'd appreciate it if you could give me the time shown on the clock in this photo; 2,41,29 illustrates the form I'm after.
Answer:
8,55,46
